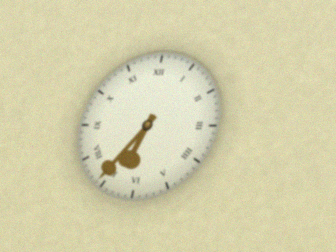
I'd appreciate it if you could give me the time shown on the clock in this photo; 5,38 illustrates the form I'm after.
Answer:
6,36
